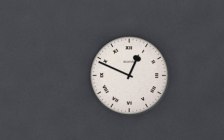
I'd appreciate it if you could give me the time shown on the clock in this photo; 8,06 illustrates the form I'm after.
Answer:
12,49
